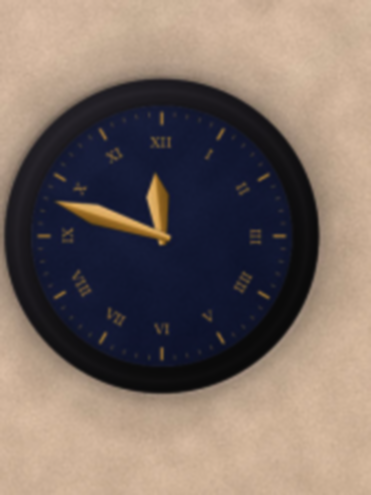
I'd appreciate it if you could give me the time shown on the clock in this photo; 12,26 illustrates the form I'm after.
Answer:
11,48
